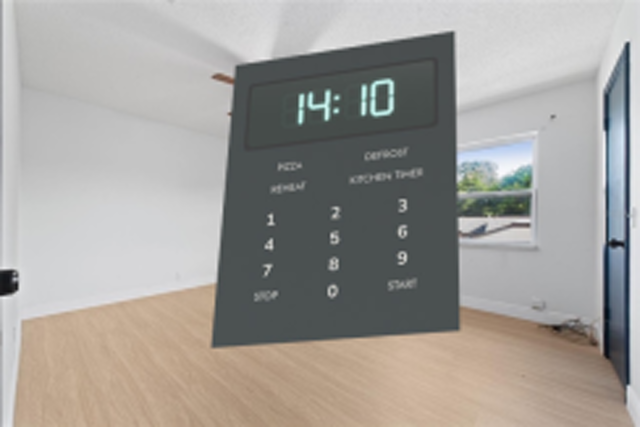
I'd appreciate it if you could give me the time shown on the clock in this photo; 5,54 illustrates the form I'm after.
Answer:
14,10
